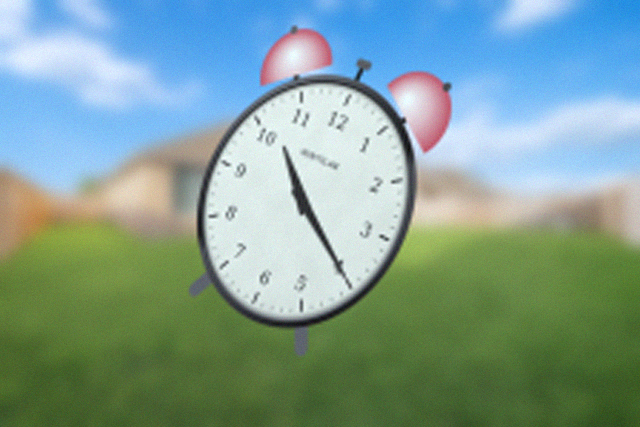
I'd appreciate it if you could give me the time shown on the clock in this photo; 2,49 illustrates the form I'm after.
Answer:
10,20
